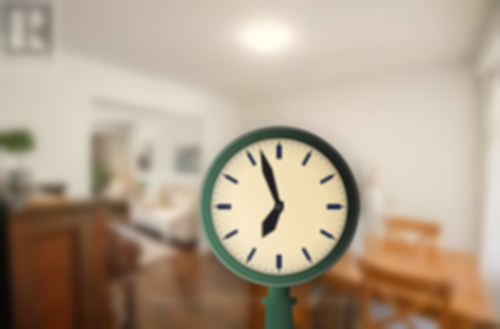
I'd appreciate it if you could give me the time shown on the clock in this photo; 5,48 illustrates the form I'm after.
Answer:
6,57
